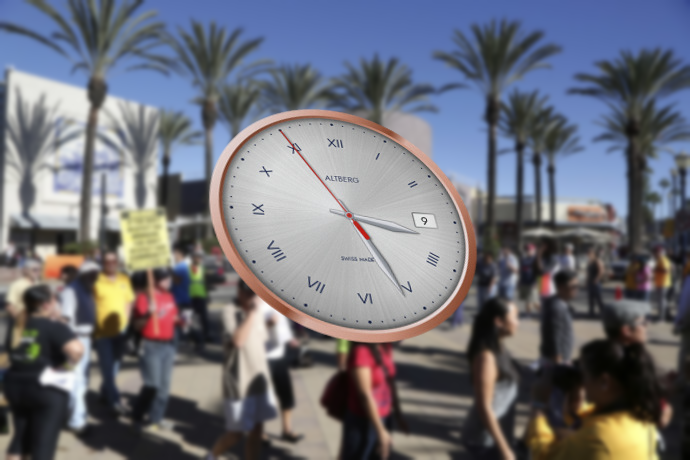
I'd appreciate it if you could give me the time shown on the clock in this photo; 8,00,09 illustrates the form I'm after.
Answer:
3,25,55
